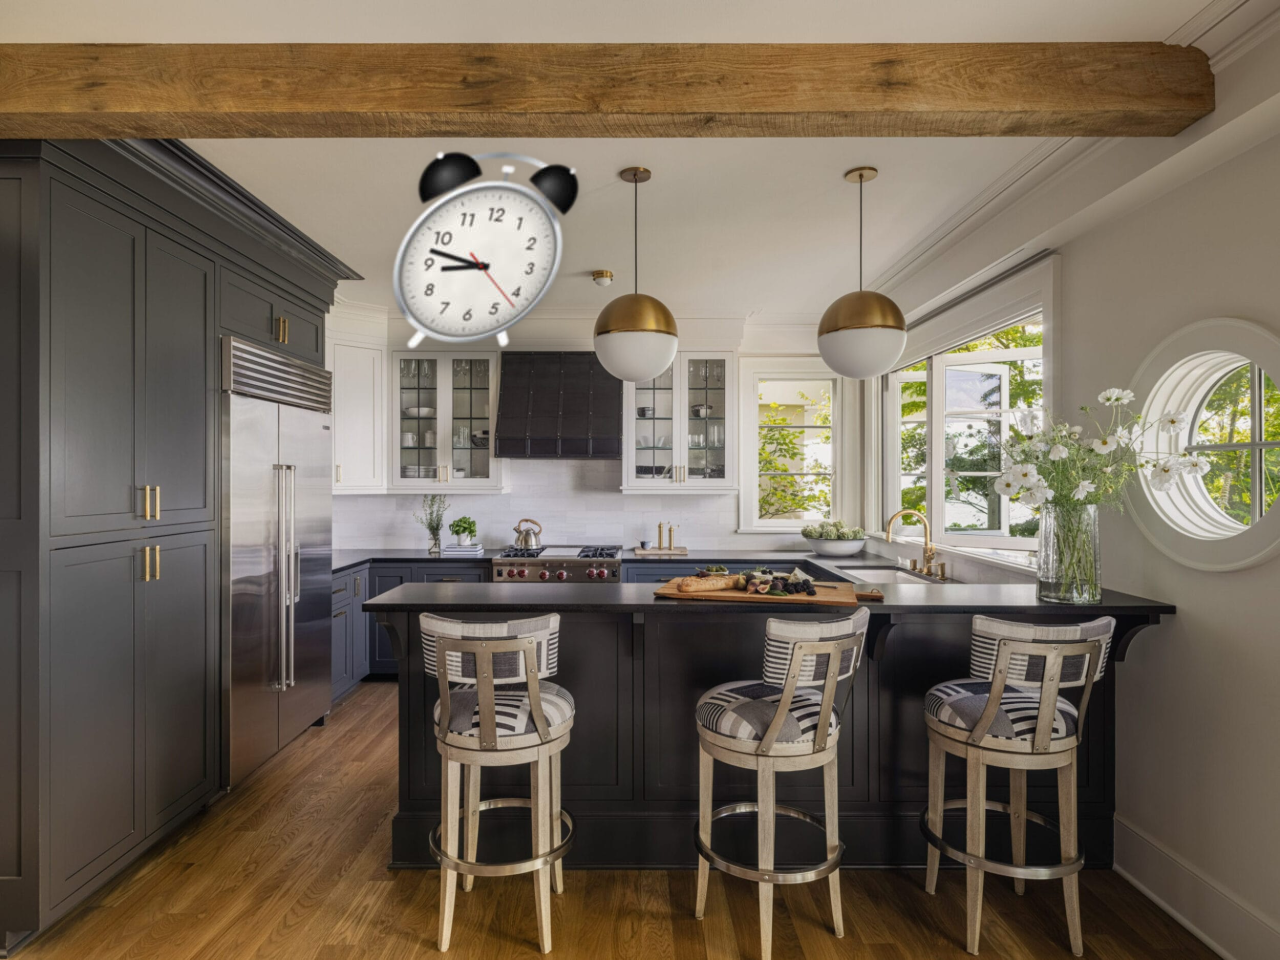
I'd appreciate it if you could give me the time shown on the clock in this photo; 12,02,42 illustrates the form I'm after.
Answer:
8,47,22
